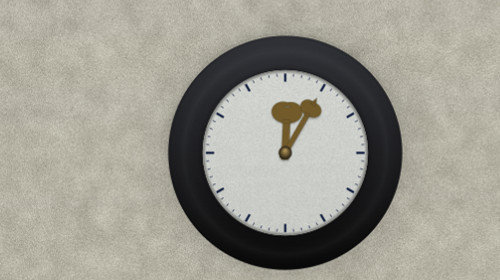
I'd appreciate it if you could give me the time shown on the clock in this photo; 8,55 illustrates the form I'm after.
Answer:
12,05
